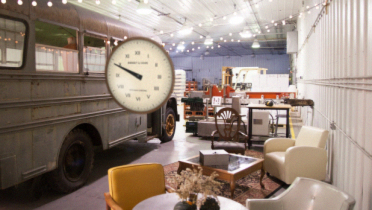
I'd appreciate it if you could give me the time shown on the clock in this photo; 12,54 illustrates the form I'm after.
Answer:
9,49
